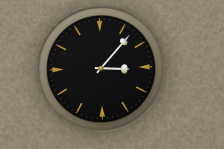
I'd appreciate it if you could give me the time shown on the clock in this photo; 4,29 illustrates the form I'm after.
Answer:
3,07
